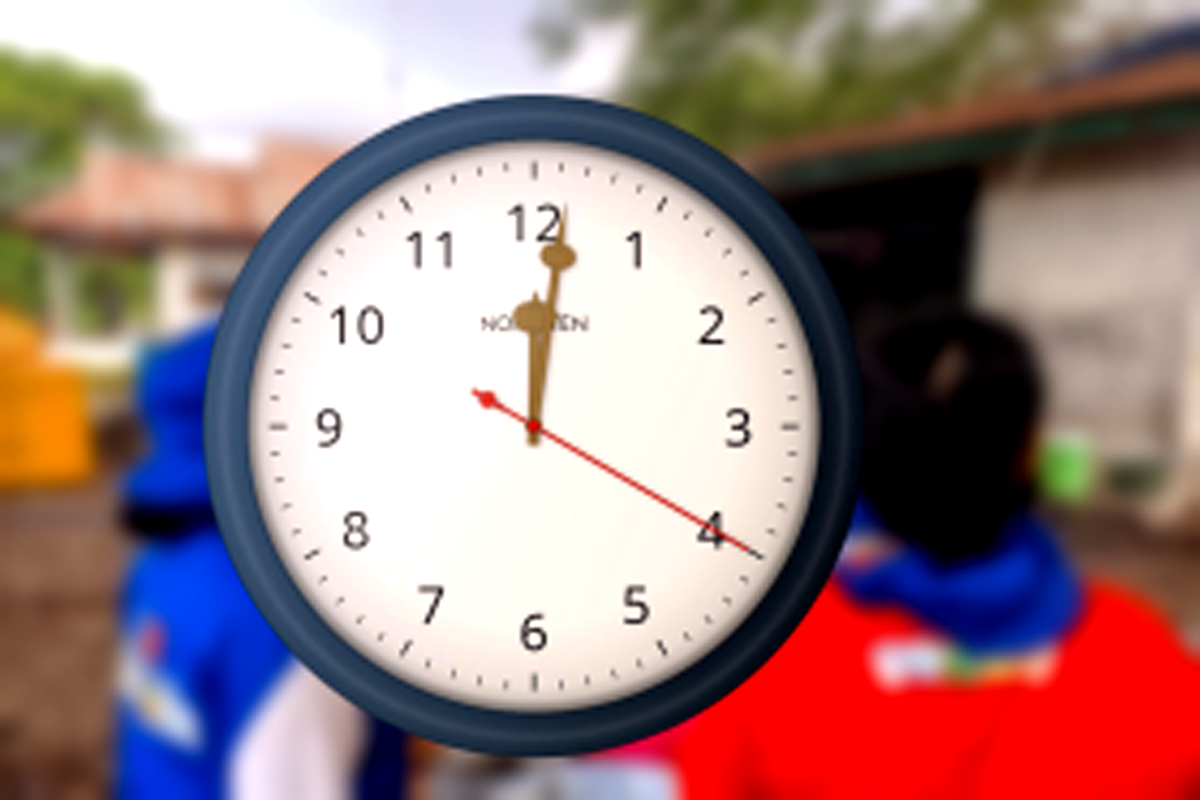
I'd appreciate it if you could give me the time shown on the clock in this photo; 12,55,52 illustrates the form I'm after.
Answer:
12,01,20
